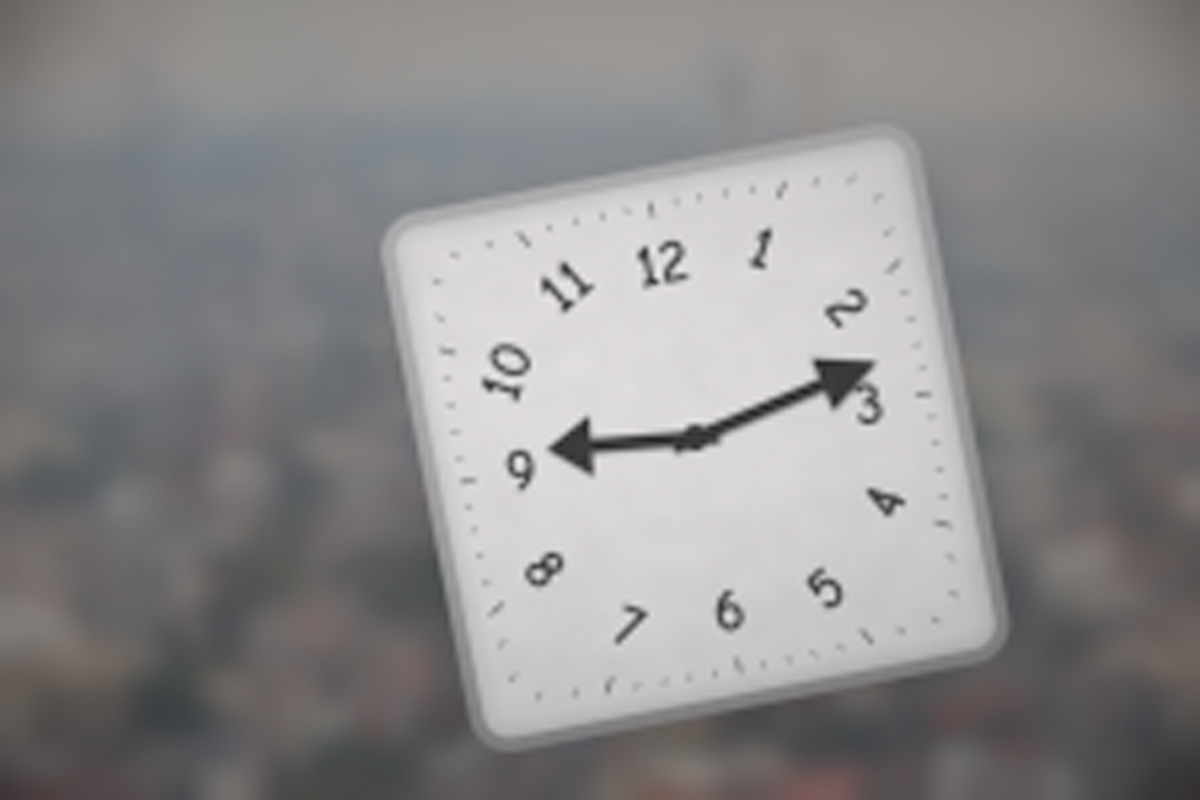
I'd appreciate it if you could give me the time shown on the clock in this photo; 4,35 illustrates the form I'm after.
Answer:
9,13
